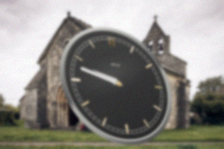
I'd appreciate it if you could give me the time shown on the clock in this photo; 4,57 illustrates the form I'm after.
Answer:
9,48
